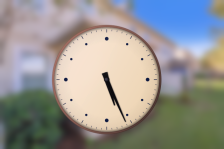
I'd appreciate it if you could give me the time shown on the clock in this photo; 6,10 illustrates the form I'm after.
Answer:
5,26
